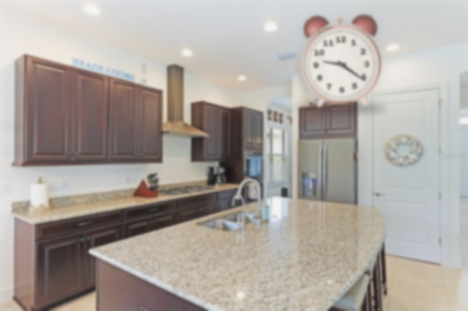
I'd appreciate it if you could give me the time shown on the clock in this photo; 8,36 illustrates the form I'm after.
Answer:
9,21
